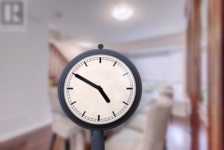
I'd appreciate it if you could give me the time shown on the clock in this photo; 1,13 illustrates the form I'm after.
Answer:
4,50
